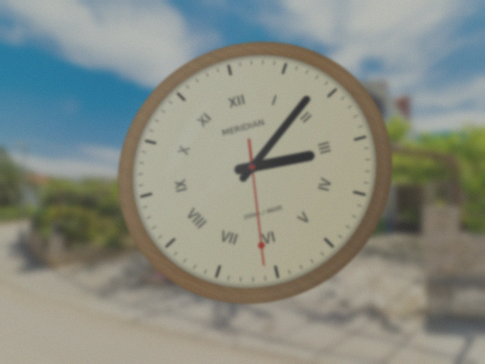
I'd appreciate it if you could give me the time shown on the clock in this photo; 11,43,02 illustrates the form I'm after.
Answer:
3,08,31
